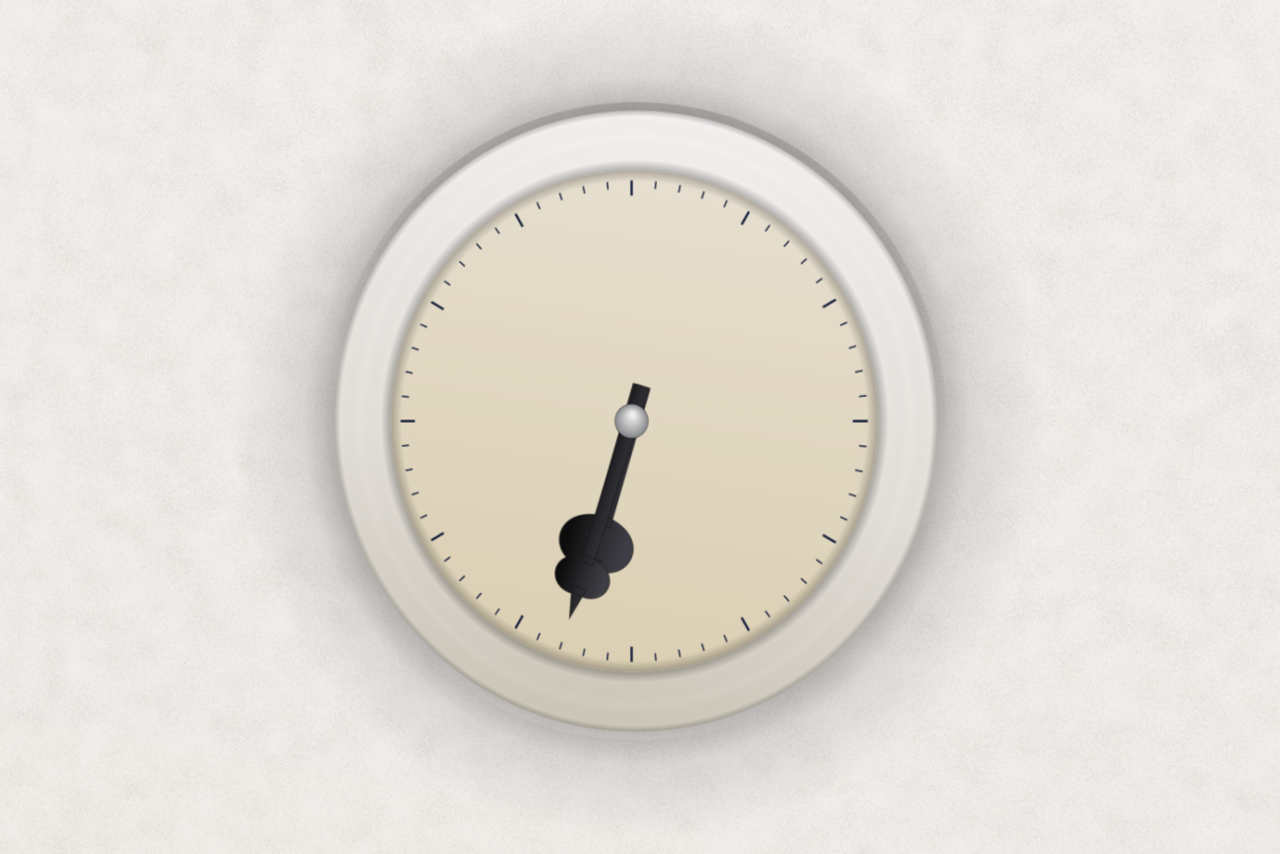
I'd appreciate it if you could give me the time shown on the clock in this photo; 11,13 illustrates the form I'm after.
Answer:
6,33
